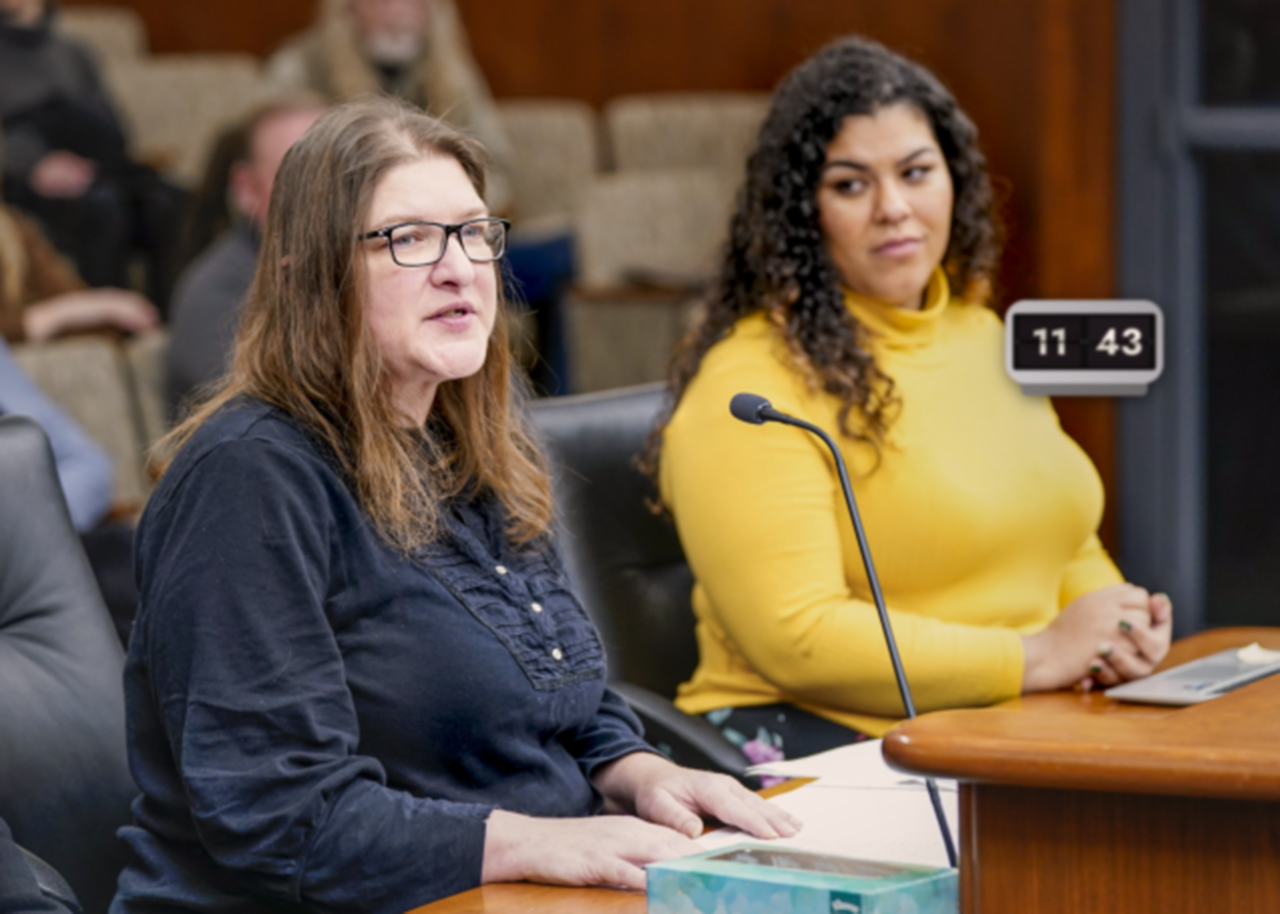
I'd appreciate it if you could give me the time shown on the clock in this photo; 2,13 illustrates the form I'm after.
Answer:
11,43
